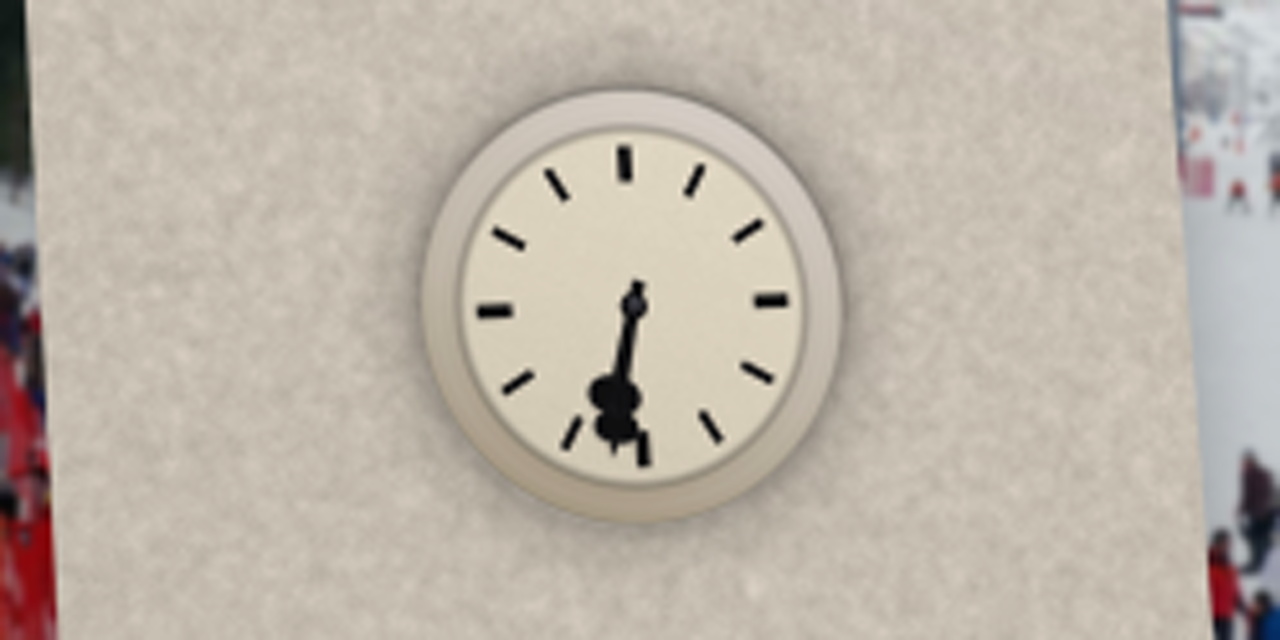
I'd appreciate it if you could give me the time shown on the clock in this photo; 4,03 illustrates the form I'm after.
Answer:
6,32
